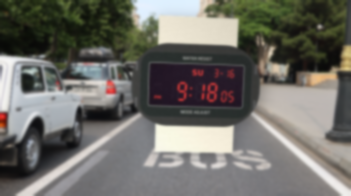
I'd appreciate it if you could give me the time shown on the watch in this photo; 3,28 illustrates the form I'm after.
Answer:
9,18
